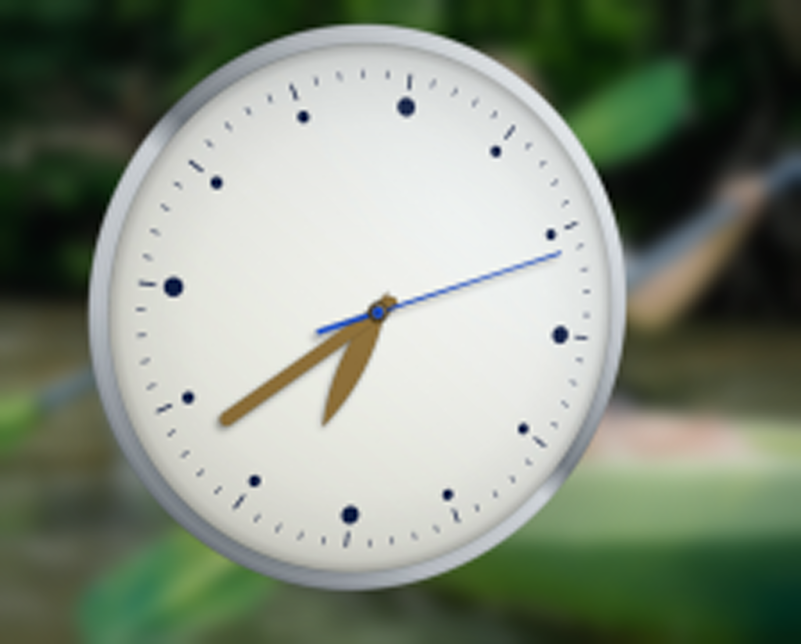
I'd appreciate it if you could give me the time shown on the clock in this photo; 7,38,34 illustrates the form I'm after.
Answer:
6,38,11
